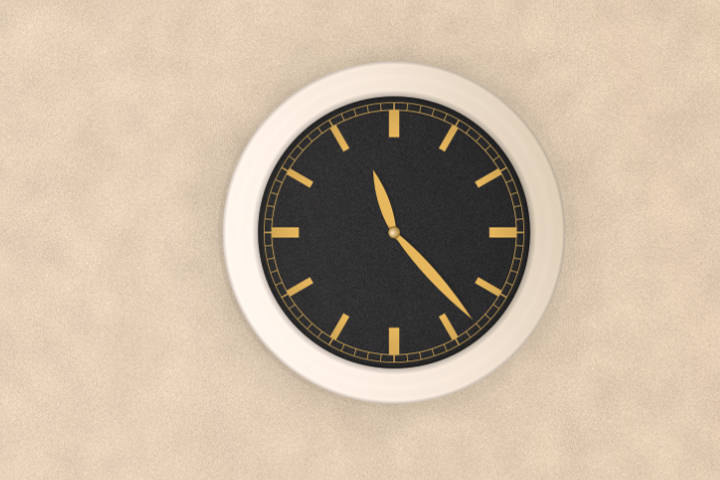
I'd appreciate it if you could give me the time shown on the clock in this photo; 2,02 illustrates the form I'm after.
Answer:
11,23
